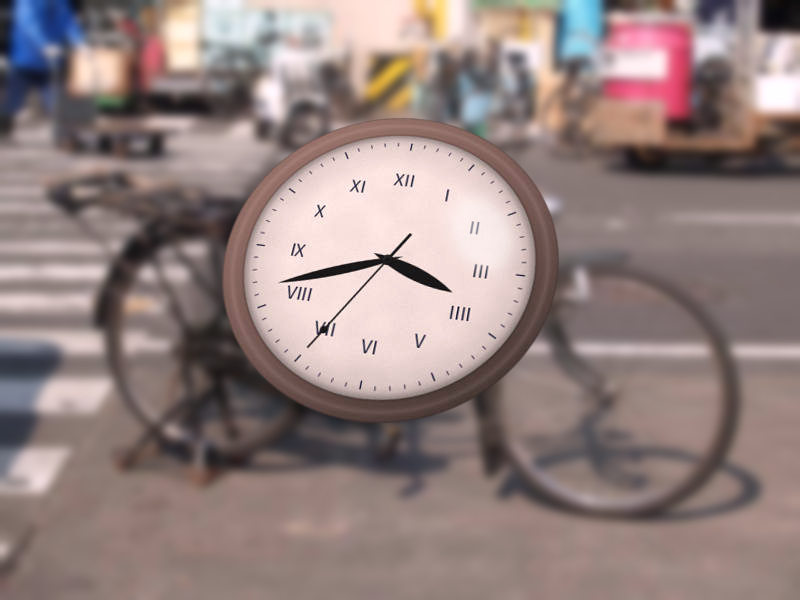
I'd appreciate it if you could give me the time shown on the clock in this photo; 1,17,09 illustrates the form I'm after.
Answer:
3,41,35
